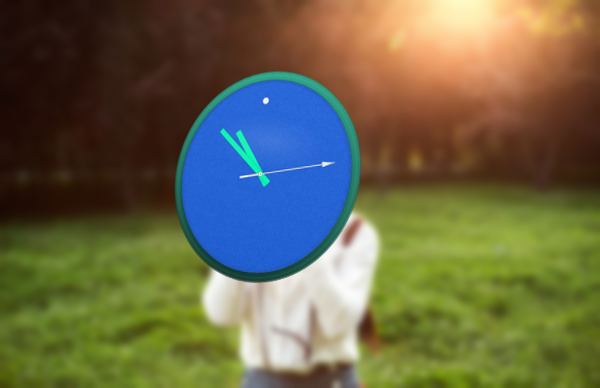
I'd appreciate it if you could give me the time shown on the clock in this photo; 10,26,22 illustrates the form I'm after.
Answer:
10,52,14
